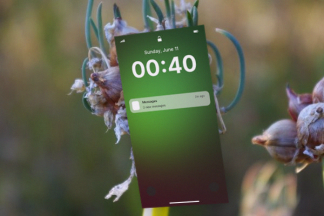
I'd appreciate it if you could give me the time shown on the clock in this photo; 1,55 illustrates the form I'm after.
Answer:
0,40
